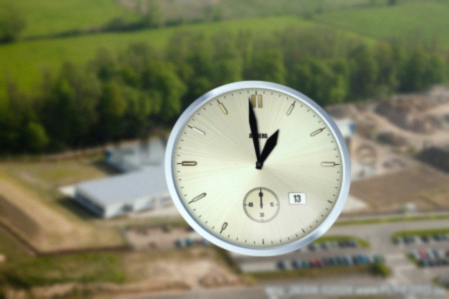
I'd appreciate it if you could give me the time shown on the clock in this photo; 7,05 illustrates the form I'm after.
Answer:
12,59
